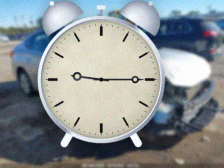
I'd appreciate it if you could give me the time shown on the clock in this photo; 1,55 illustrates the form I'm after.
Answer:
9,15
